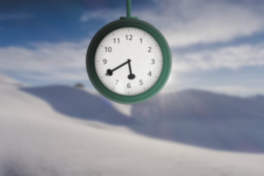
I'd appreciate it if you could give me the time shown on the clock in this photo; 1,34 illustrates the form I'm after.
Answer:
5,40
